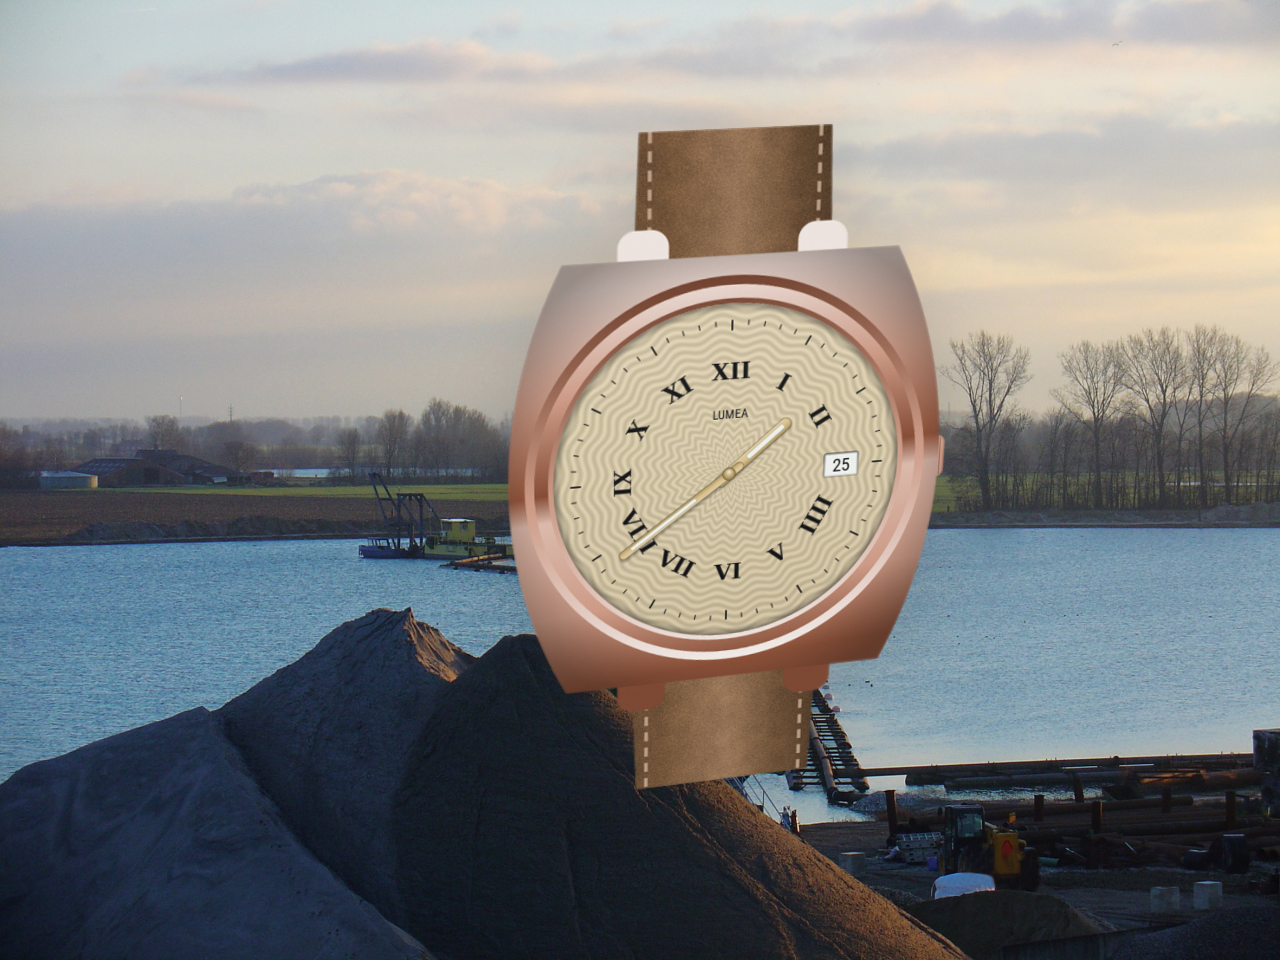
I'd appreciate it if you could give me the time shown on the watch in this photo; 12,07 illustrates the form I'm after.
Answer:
1,39
